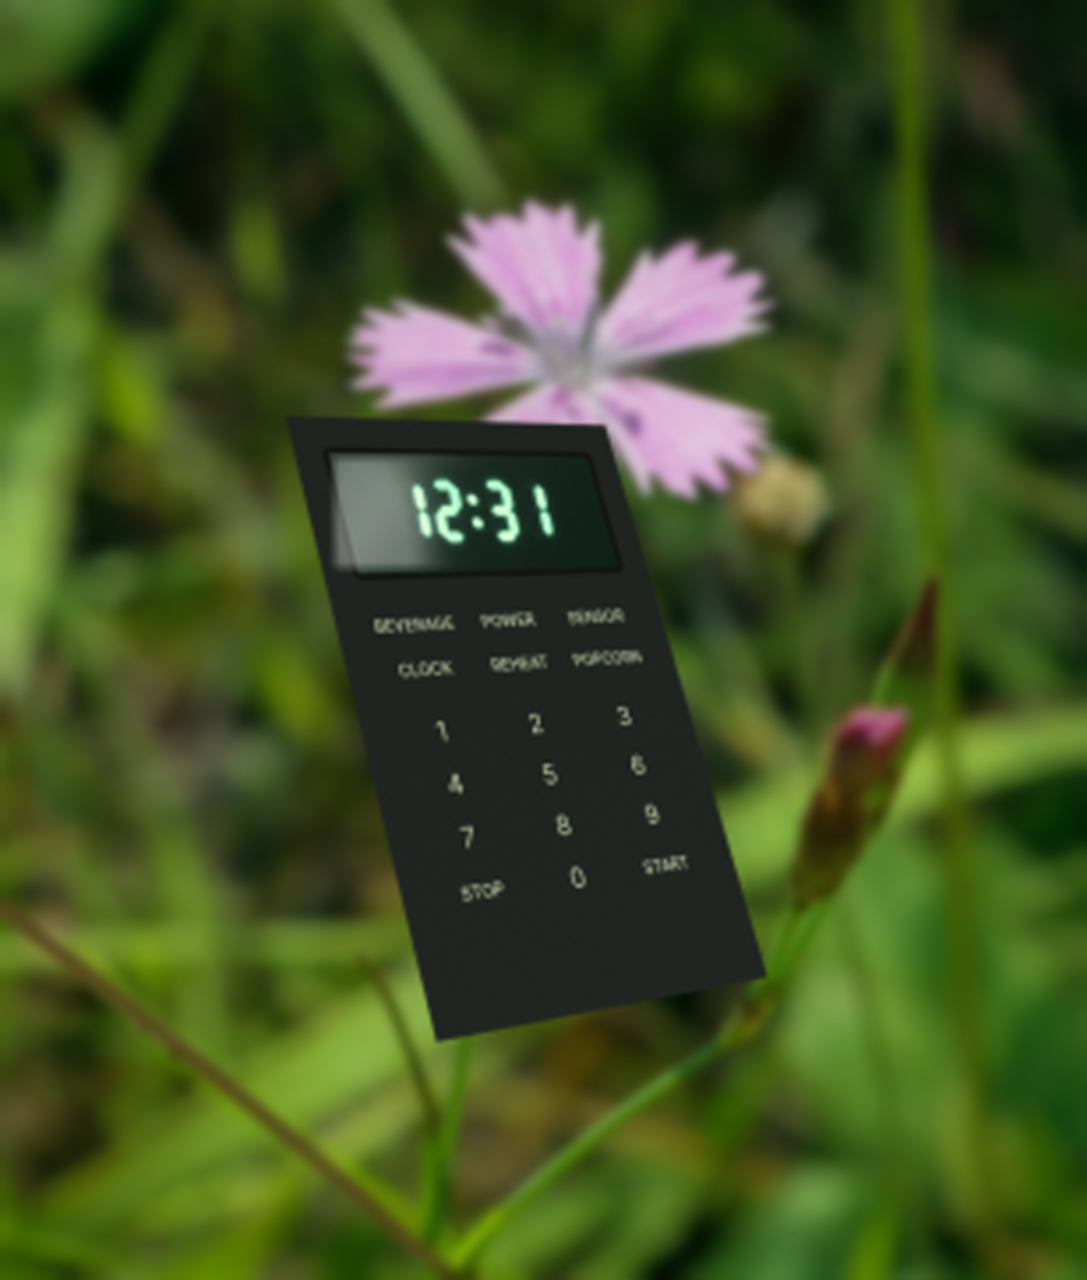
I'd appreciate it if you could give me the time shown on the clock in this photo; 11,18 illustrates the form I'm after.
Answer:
12,31
